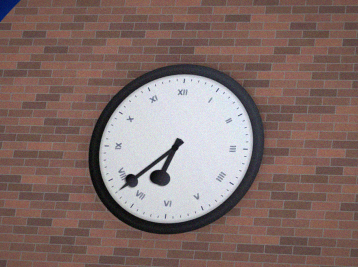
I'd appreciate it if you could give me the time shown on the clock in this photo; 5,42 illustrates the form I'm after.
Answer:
6,38
